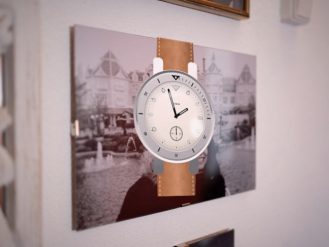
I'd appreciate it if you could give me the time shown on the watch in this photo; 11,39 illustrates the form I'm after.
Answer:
1,57
